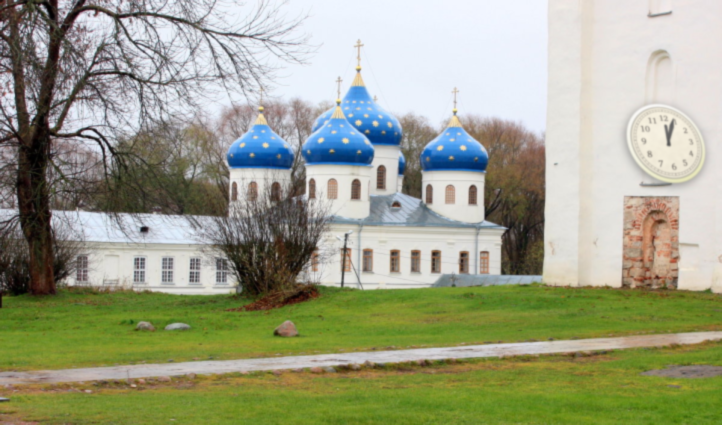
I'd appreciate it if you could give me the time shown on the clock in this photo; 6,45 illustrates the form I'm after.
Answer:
12,04
